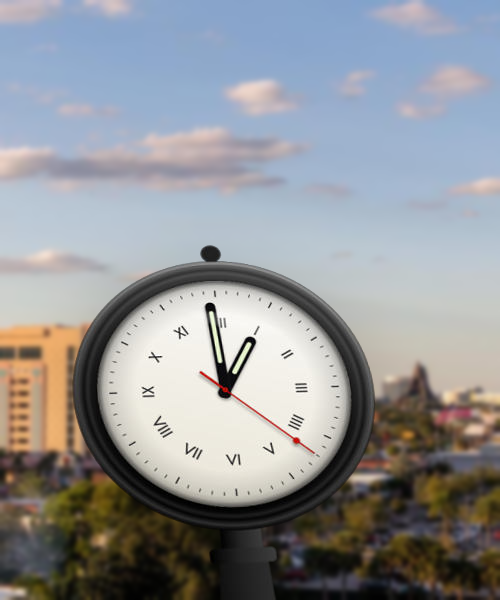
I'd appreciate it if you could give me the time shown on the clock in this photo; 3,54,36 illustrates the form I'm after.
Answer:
12,59,22
